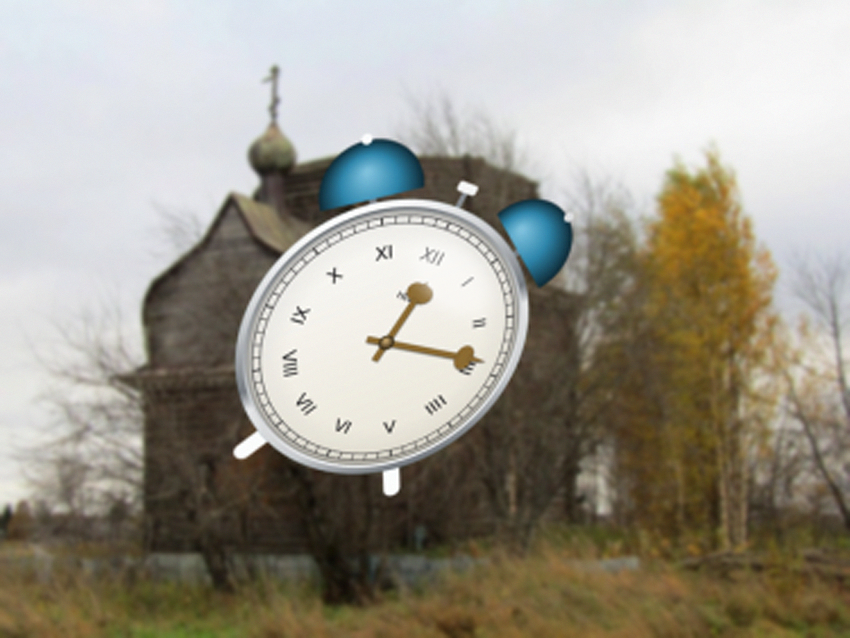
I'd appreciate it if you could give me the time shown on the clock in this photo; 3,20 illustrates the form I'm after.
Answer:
12,14
